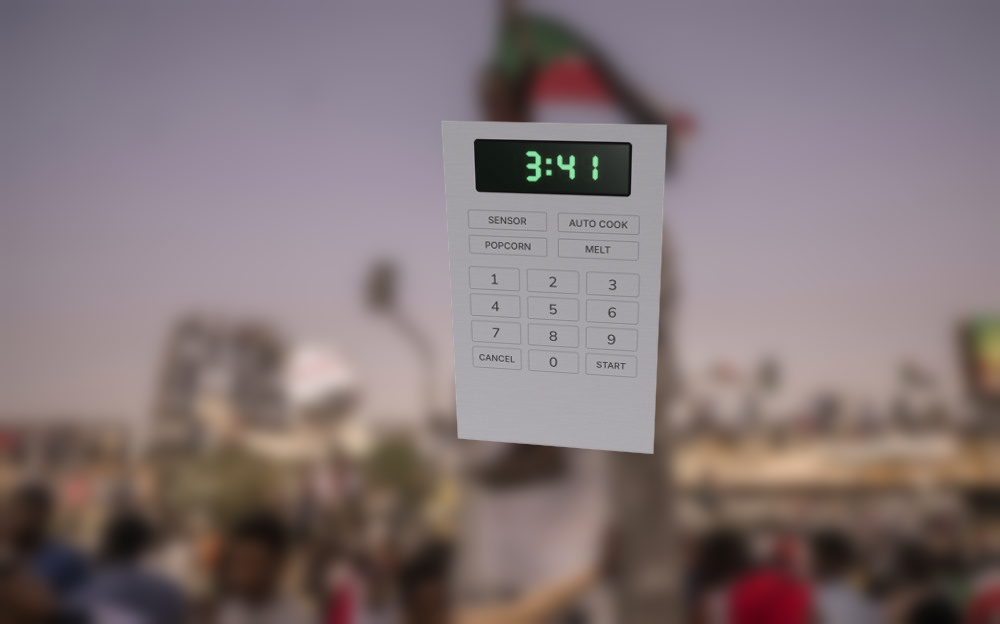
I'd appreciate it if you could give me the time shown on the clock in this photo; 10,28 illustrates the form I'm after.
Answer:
3,41
